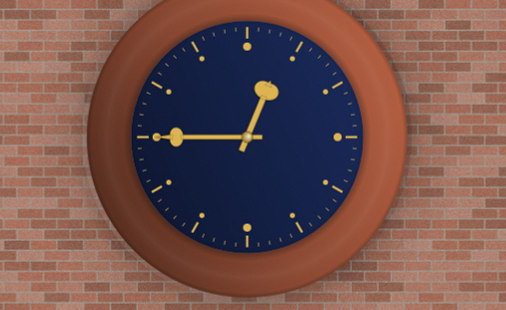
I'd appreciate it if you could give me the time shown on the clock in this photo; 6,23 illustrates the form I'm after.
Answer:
12,45
